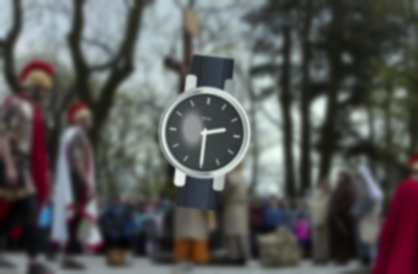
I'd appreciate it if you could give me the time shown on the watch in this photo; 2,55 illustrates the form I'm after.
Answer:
2,30
